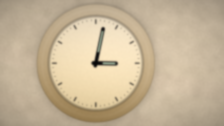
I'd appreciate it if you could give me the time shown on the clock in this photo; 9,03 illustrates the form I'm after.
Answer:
3,02
